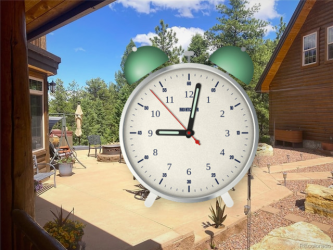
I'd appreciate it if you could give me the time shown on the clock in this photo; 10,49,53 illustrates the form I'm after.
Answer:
9,01,53
